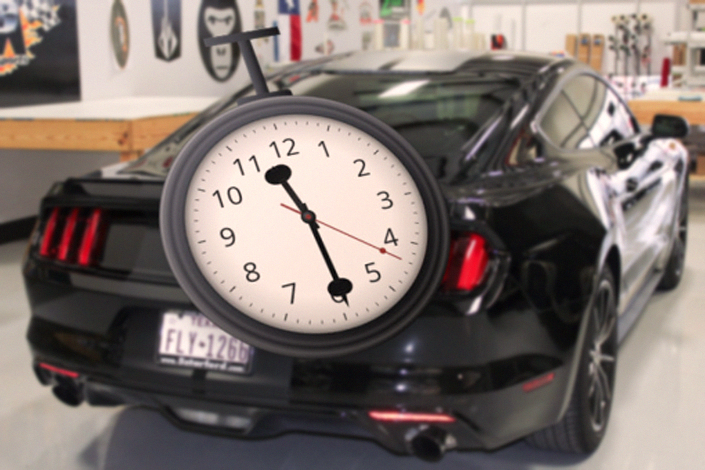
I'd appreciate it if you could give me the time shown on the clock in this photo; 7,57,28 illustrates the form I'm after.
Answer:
11,29,22
